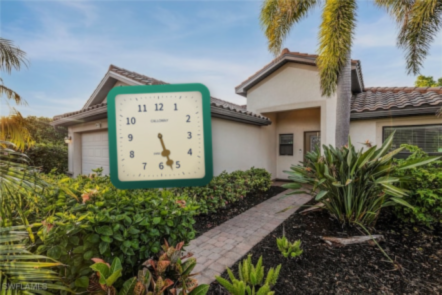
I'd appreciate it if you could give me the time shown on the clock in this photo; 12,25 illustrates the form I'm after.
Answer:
5,27
